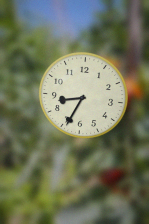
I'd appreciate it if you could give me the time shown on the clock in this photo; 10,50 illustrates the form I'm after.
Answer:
8,34
